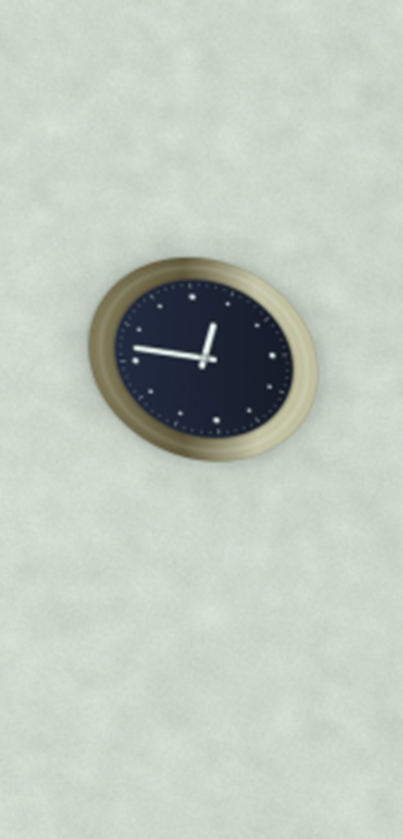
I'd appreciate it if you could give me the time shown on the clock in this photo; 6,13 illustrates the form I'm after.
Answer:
12,47
